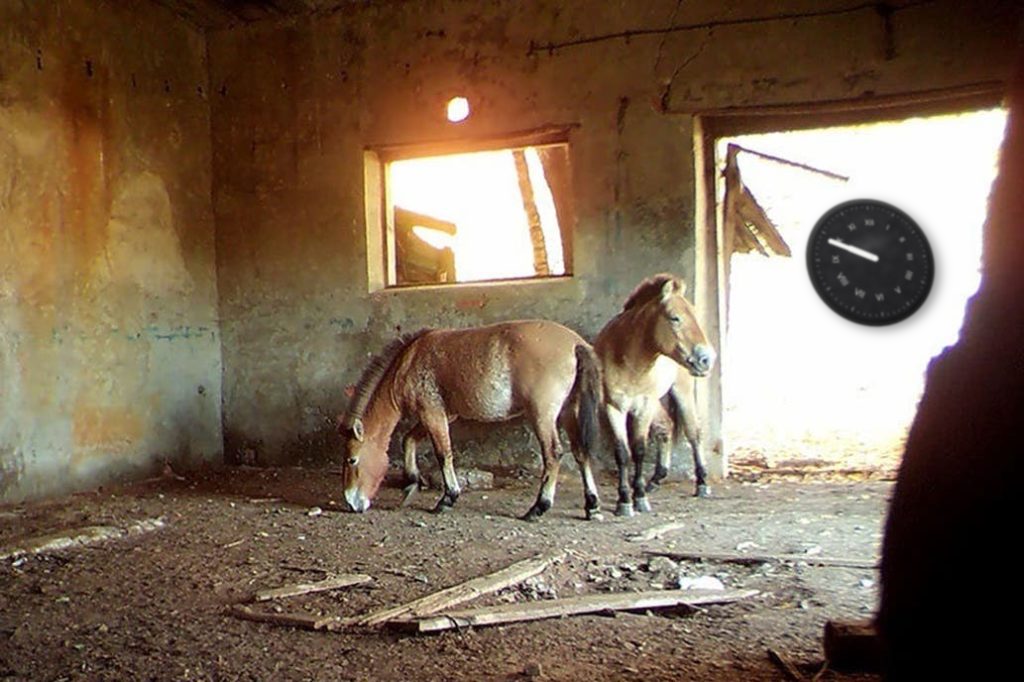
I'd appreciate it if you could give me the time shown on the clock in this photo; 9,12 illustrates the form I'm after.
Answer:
9,49
